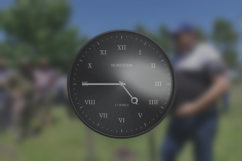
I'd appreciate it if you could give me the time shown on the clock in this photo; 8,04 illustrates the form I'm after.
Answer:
4,45
